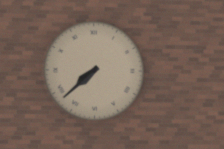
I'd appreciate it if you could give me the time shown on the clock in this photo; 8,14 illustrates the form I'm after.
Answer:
7,38
